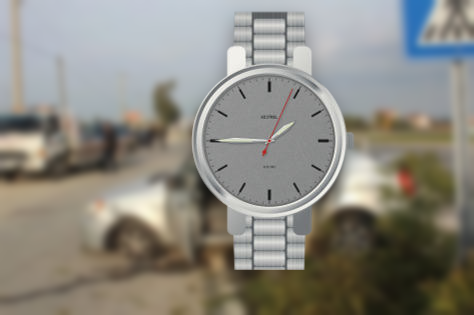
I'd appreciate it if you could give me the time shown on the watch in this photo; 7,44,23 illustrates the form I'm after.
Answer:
1,45,04
